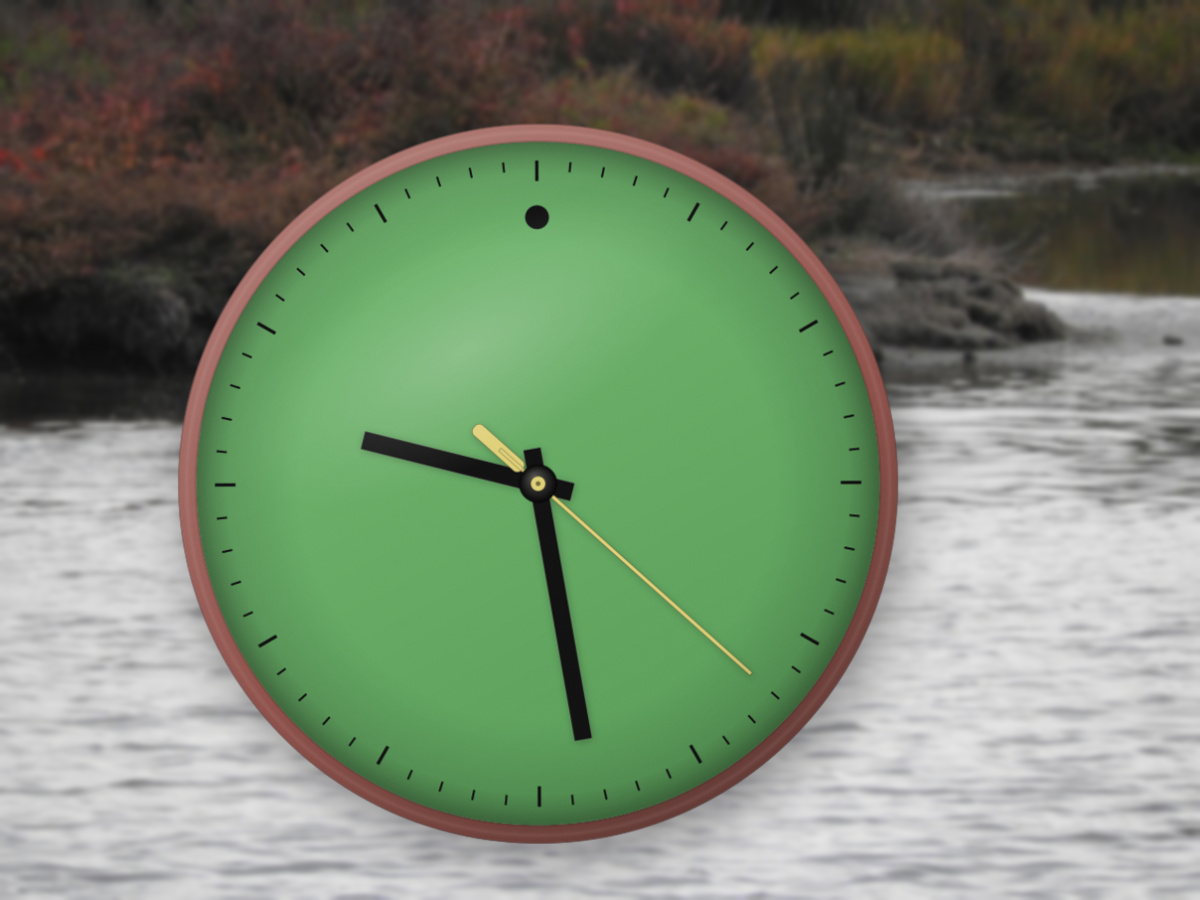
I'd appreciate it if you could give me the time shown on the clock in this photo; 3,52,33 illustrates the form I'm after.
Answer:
9,28,22
